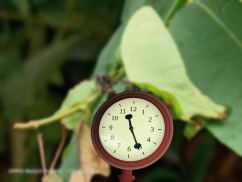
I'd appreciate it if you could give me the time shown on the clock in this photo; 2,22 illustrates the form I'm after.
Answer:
11,26
